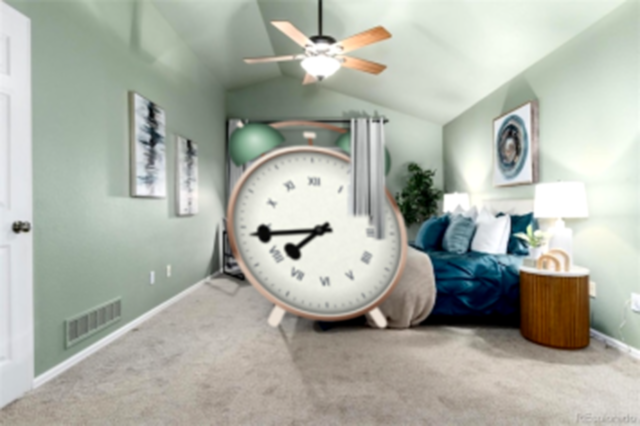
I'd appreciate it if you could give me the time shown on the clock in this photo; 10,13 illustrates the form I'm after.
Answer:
7,44
